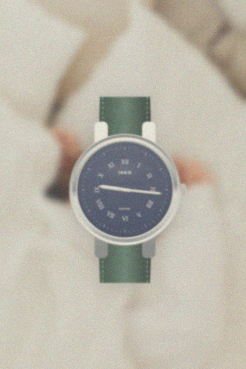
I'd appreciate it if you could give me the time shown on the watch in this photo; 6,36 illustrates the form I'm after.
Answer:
9,16
